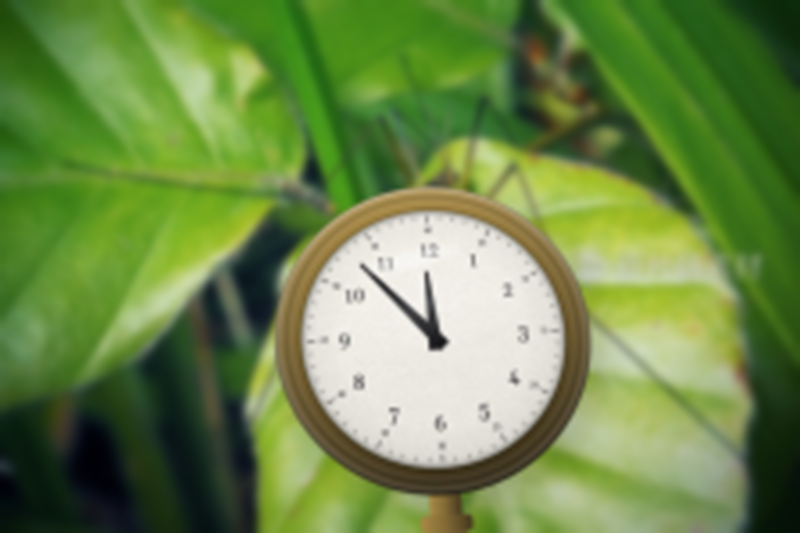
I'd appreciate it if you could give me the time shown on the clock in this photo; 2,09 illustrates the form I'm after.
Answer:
11,53
